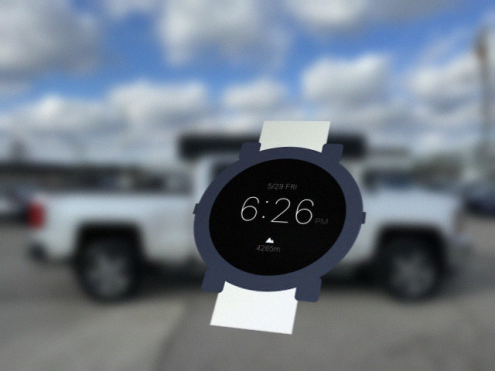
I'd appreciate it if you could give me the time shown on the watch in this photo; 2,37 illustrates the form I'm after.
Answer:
6,26
